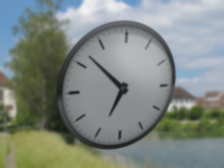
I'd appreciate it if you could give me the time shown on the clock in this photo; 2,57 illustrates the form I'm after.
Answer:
6,52
